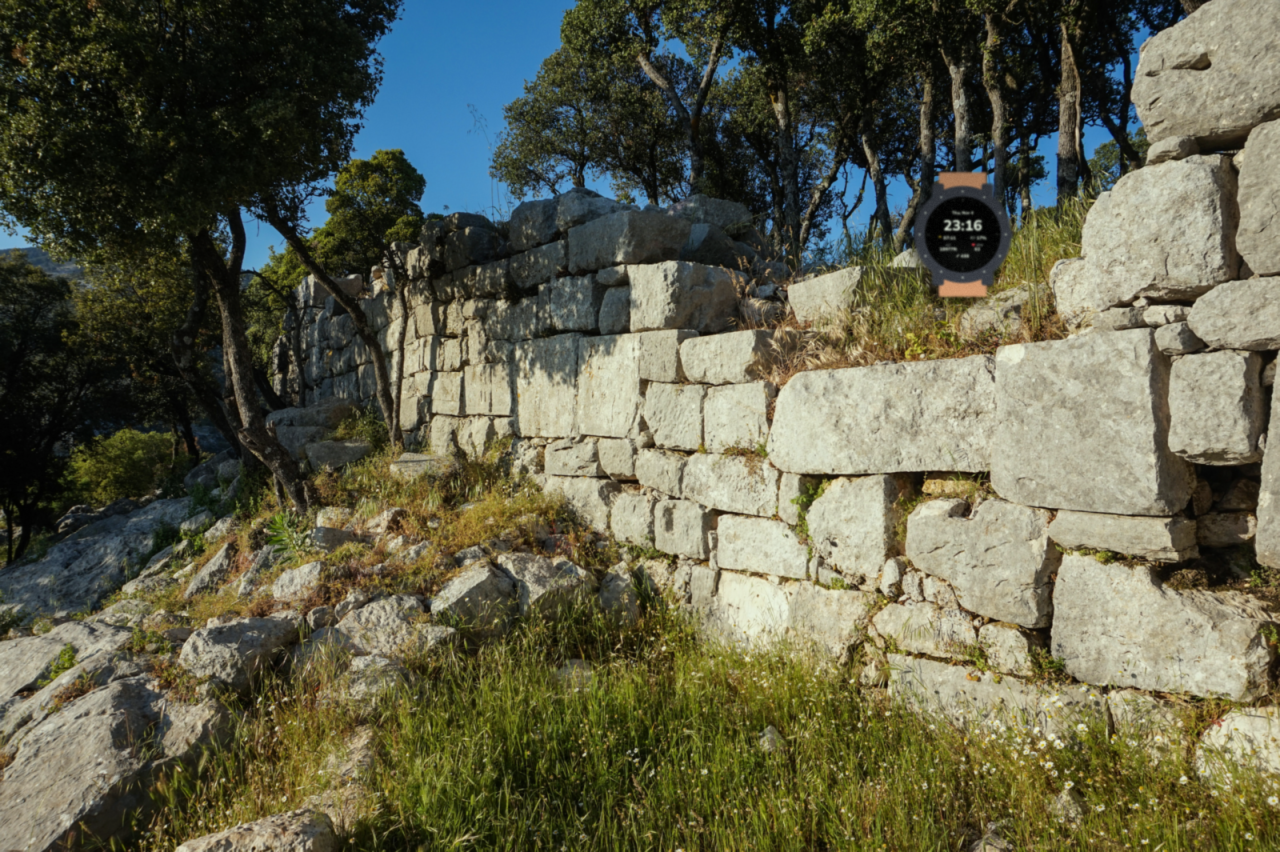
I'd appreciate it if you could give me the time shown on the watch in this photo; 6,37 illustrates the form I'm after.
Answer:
23,16
